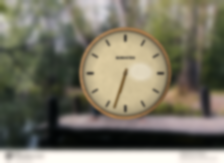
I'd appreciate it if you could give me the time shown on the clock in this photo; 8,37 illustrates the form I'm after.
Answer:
6,33
